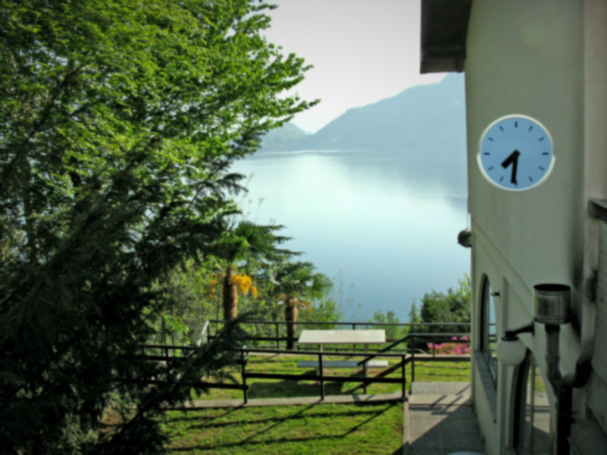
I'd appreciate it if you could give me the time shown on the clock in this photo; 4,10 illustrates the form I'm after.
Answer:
7,31
